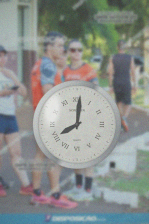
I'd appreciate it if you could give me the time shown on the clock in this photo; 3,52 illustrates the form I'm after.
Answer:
8,01
